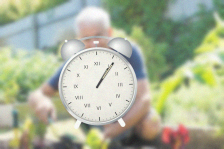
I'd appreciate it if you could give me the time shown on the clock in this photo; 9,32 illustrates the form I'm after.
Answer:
1,06
